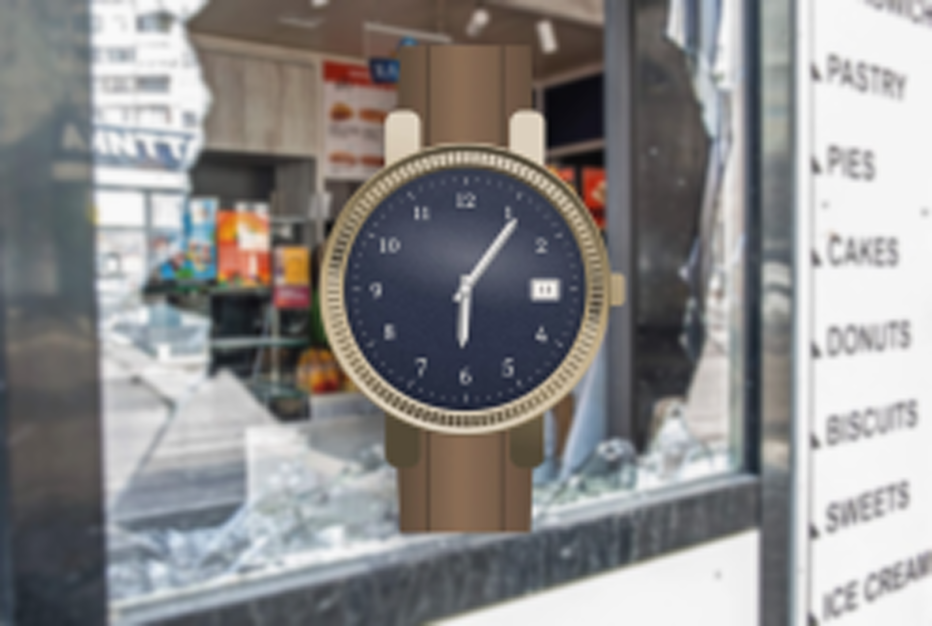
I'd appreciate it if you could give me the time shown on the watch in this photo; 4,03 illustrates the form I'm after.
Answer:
6,06
